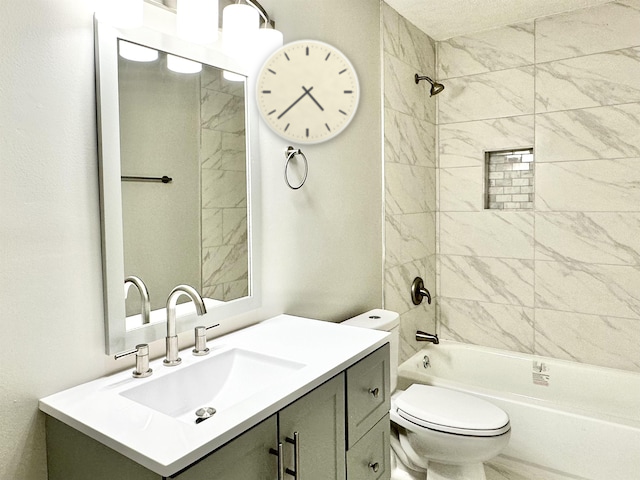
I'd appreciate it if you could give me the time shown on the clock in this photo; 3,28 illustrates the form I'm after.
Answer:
4,38
